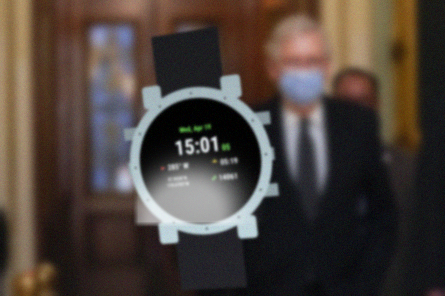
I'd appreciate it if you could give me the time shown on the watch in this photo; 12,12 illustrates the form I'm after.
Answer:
15,01
